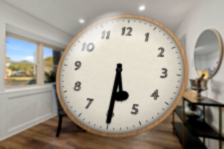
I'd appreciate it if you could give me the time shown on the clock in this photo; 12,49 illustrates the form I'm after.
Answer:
5,30
